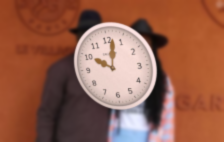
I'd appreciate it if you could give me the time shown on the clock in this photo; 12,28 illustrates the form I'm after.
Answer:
10,02
